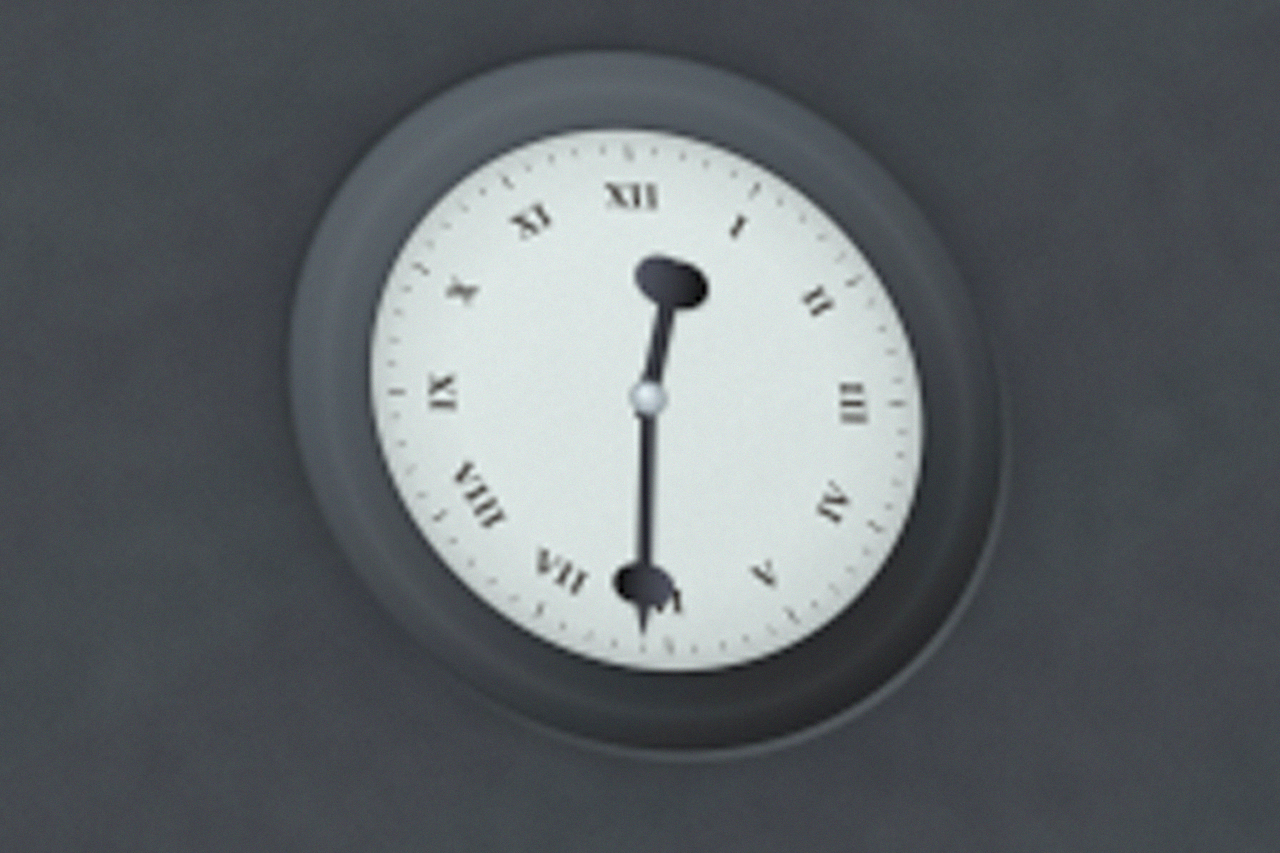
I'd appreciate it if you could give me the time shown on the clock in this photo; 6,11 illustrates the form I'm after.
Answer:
12,31
